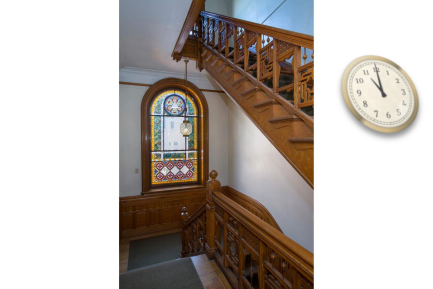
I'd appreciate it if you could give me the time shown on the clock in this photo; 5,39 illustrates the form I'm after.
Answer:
11,00
